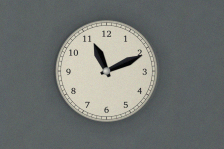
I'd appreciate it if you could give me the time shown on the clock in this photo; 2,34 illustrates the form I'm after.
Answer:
11,11
